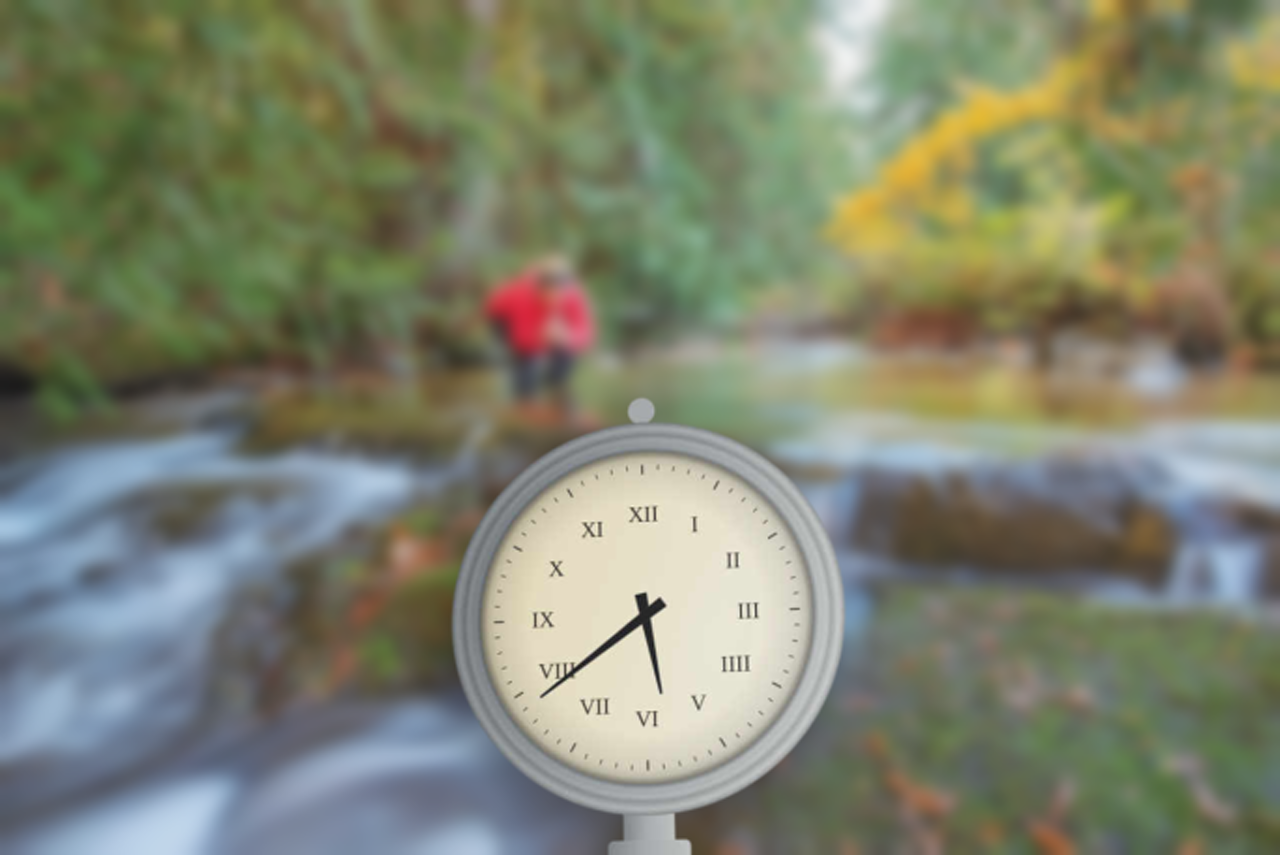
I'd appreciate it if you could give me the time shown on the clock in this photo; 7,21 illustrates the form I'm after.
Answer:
5,39
